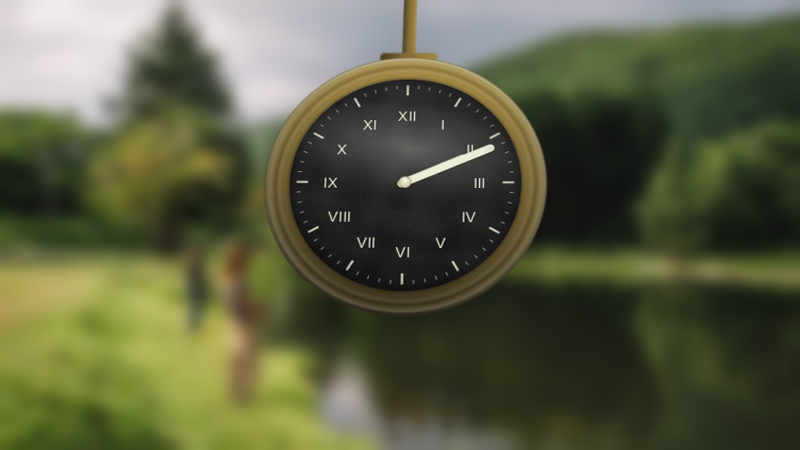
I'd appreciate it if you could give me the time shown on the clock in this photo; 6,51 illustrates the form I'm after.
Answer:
2,11
